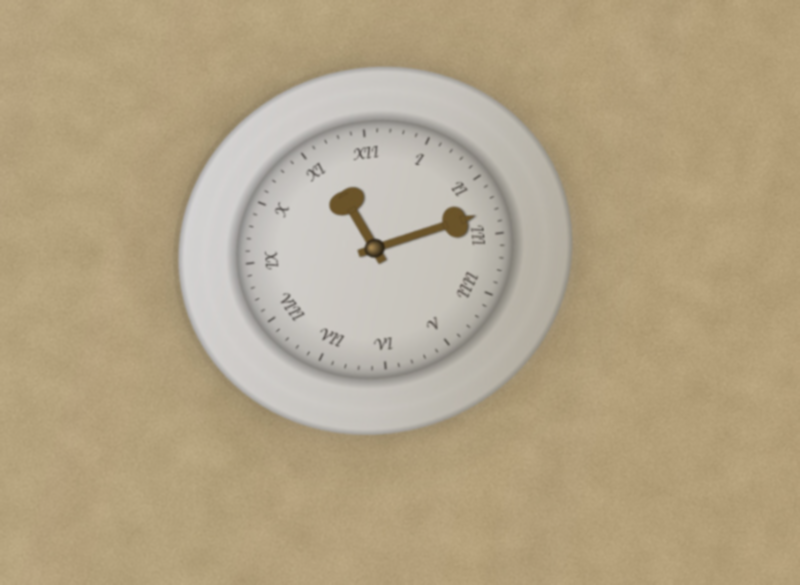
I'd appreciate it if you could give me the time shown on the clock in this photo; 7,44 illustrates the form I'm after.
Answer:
11,13
